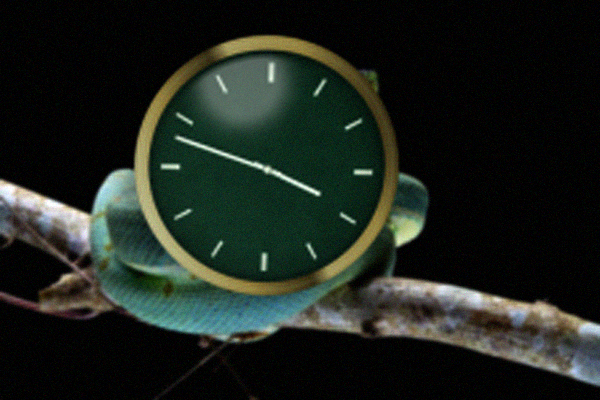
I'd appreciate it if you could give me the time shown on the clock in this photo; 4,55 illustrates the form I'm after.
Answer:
3,48
